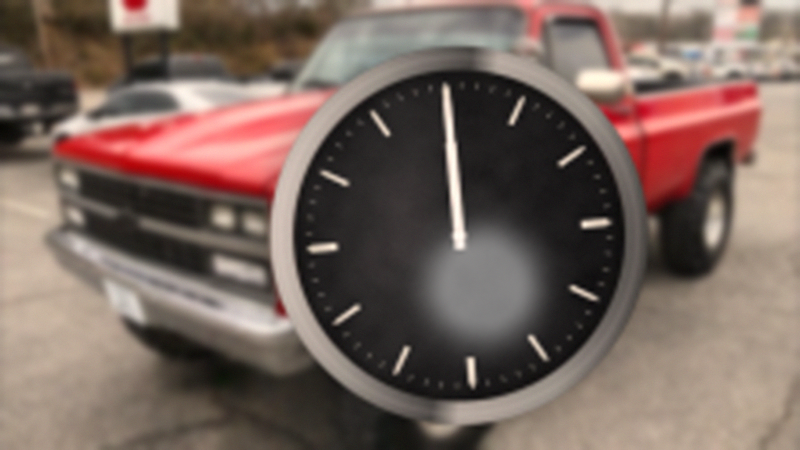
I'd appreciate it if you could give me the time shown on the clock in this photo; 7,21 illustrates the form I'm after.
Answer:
12,00
